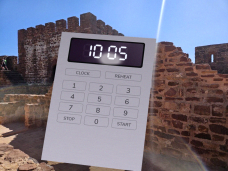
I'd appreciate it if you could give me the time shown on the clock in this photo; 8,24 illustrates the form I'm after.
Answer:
10,05
